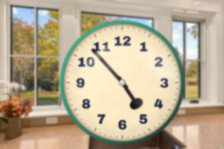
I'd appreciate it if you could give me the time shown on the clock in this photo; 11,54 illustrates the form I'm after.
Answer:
4,53
